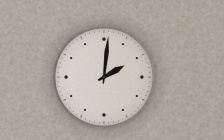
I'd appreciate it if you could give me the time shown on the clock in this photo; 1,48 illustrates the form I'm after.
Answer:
2,01
